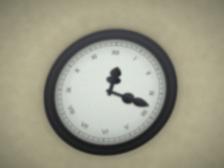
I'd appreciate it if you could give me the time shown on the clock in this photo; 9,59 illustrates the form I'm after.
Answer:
12,18
